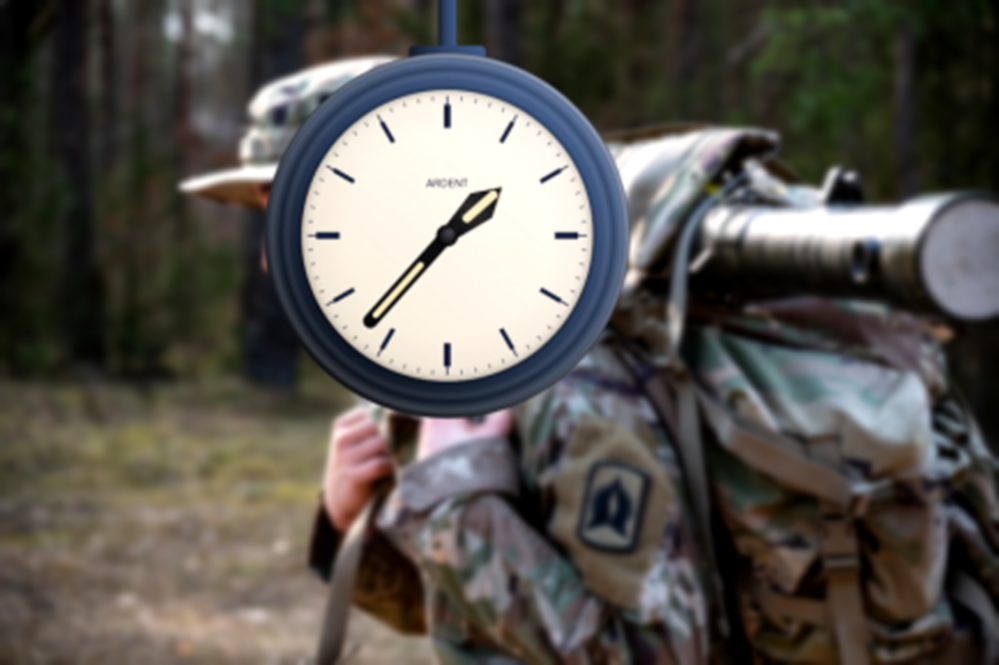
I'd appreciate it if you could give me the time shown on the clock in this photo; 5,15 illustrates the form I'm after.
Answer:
1,37
